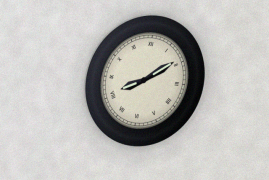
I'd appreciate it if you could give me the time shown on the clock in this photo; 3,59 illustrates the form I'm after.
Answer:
8,09
